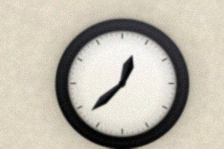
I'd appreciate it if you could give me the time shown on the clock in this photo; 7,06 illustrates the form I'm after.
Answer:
12,38
